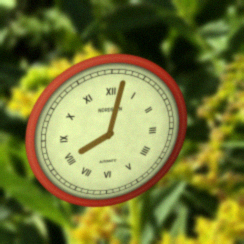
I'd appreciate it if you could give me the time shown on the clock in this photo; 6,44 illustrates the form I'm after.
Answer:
8,02
